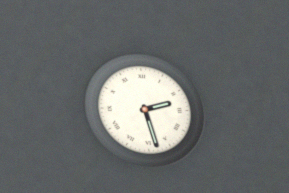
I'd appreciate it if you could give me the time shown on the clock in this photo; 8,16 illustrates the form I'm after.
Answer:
2,28
